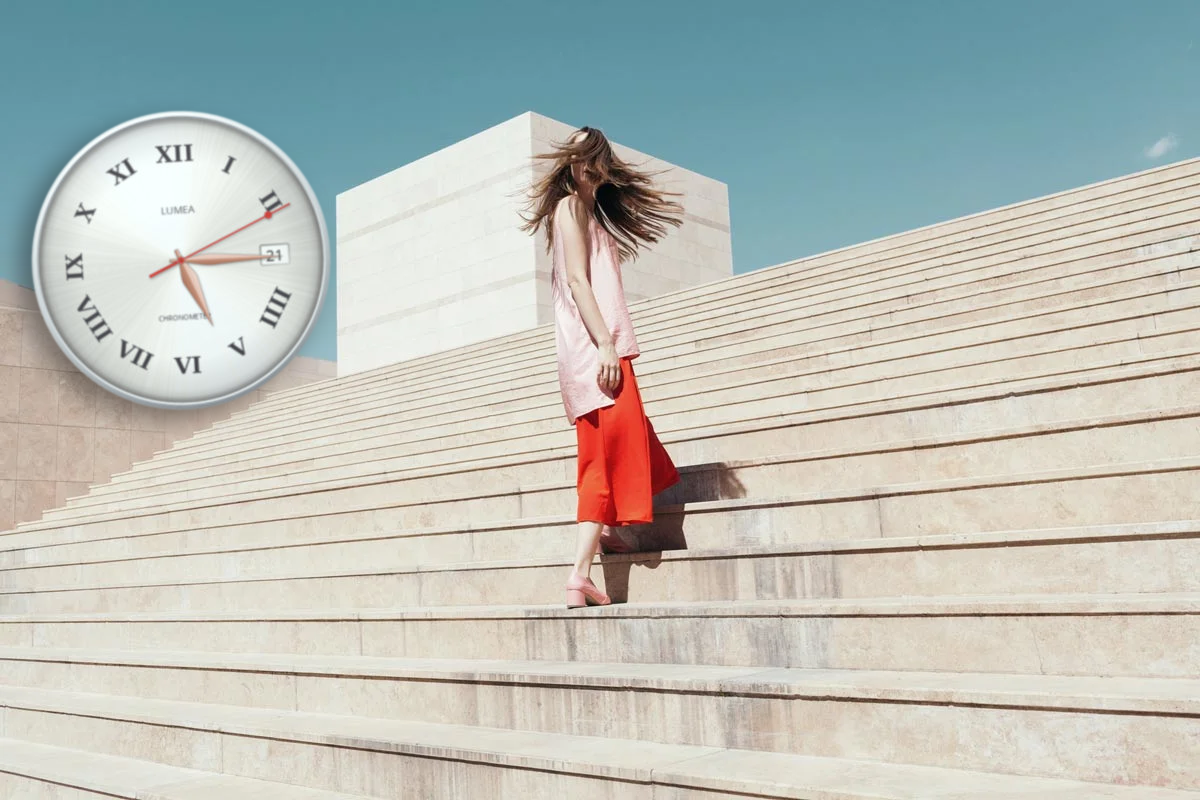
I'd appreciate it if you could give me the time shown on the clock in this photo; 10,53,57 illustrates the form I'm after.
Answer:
5,15,11
